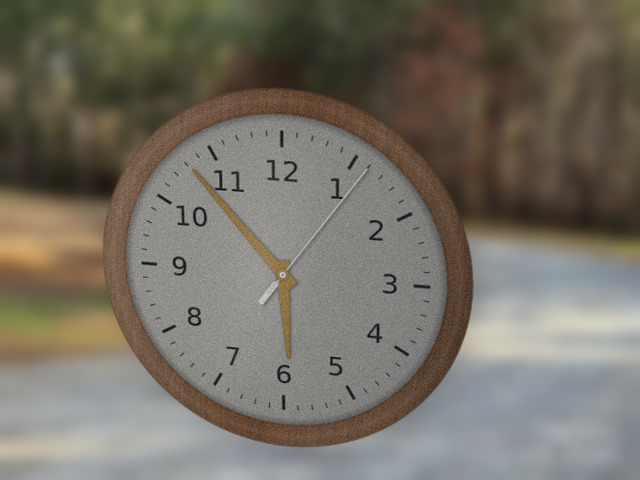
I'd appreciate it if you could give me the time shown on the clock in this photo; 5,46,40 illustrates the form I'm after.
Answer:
5,53,06
